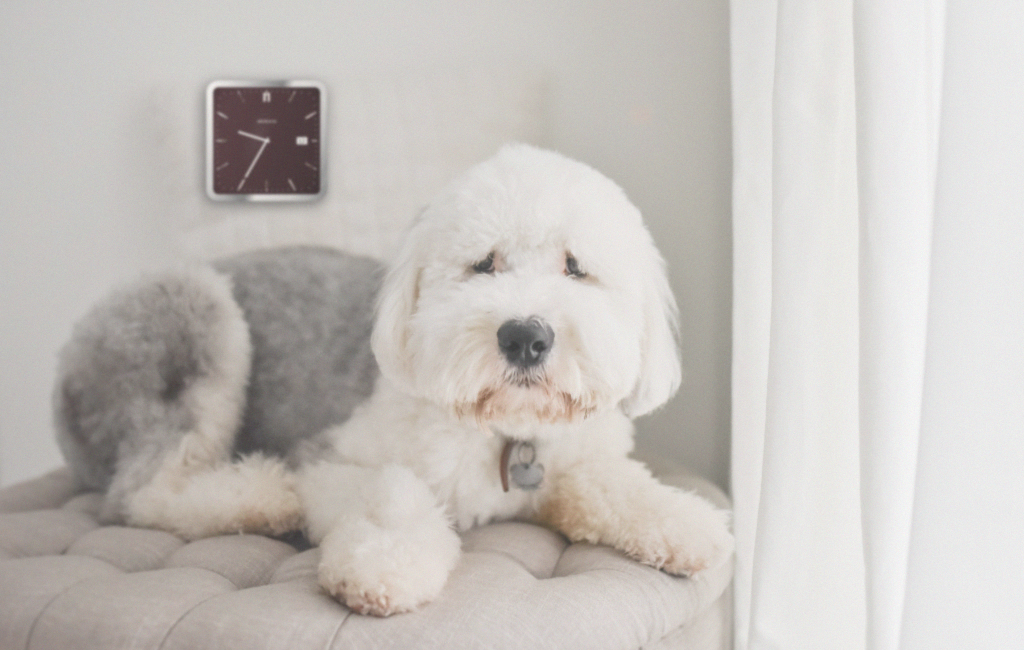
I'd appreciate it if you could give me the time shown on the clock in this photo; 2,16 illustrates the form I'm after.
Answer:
9,35
